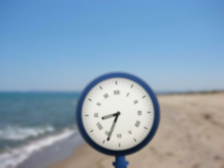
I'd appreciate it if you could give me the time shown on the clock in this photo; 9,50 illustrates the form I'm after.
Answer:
8,34
